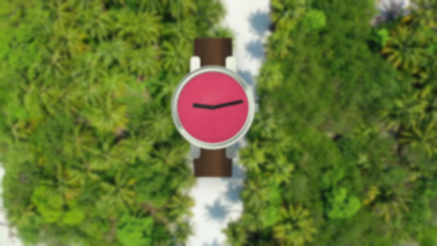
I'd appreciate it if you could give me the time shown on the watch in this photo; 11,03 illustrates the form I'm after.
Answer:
9,13
